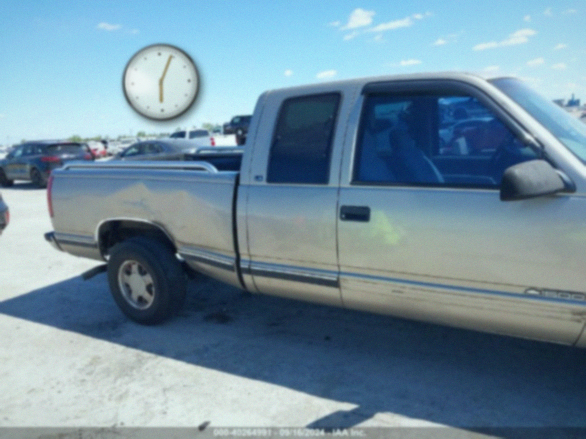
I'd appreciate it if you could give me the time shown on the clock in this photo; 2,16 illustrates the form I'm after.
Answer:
6,04
